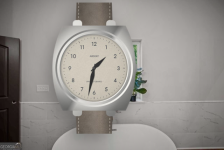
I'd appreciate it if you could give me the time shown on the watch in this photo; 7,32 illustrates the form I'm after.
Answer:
1,32
